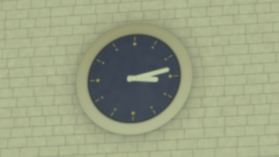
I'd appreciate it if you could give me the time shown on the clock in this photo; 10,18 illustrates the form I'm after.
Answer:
3,13
